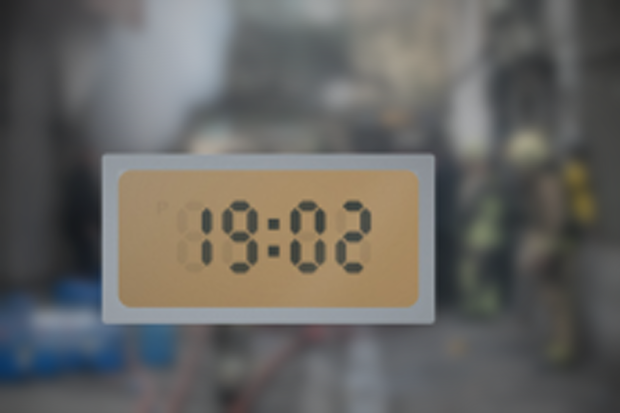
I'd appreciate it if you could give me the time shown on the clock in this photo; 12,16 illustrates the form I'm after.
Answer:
19,02
